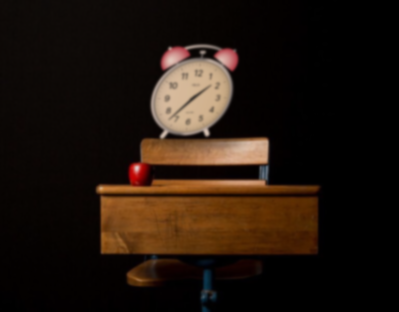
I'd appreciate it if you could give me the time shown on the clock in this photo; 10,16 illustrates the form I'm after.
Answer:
1,37
